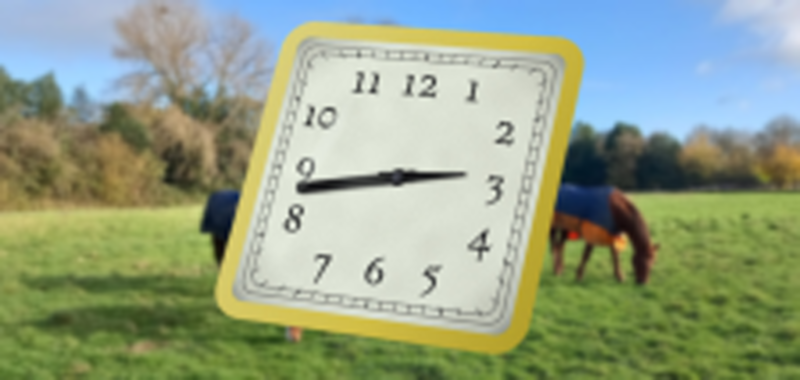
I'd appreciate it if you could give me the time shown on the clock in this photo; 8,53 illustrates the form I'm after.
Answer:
2,43
